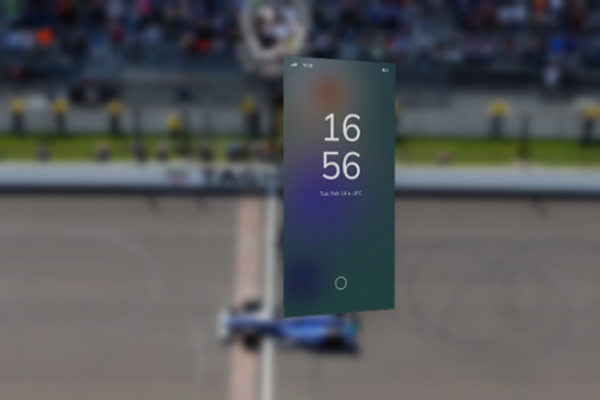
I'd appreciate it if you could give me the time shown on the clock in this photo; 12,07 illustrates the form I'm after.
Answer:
16,56
